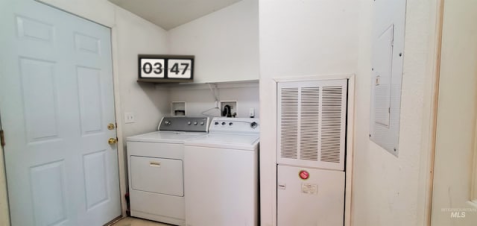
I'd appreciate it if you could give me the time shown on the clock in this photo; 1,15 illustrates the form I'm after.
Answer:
3,47
